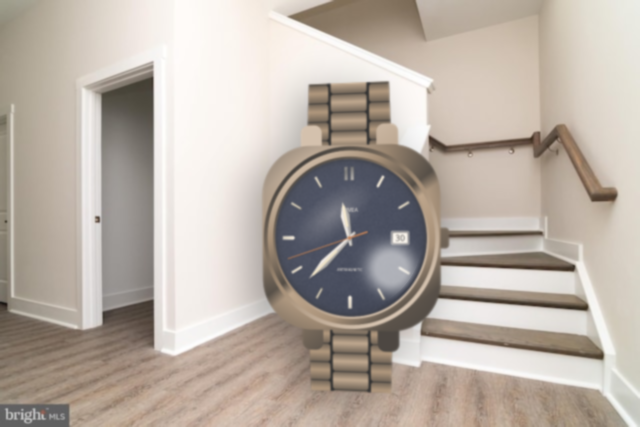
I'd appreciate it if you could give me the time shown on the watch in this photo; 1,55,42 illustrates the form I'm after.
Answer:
11,37,42
